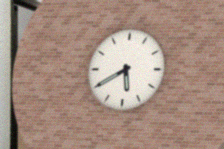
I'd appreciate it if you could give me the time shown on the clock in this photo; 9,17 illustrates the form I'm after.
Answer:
5,40
